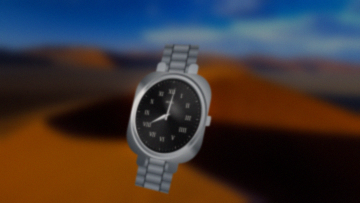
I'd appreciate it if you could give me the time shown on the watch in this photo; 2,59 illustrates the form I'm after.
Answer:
8,01
